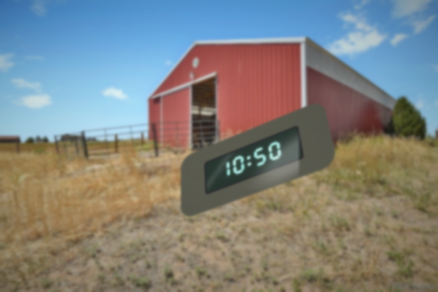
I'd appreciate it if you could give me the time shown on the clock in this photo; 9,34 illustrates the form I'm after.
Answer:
10,50
